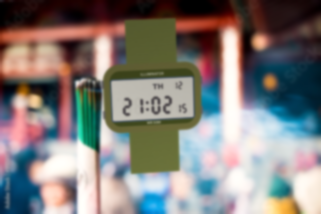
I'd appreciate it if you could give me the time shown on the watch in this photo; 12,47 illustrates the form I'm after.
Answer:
21,02
